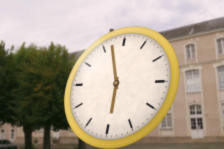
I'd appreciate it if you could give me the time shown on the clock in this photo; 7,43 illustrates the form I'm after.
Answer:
5,57
